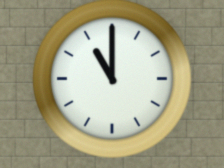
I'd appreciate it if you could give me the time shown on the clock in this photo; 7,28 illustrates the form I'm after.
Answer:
11,00
